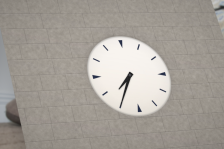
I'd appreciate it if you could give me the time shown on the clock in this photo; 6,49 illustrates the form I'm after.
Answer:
7,35
